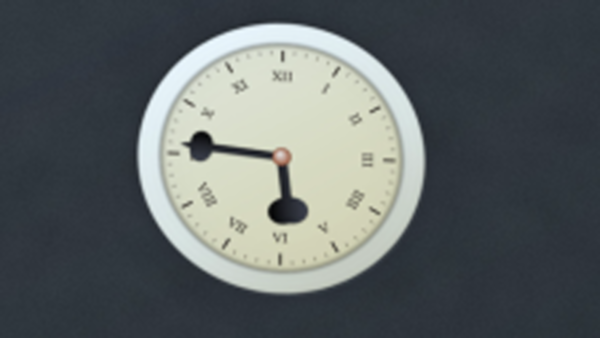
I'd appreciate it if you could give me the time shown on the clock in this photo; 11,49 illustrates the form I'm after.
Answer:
5,46
